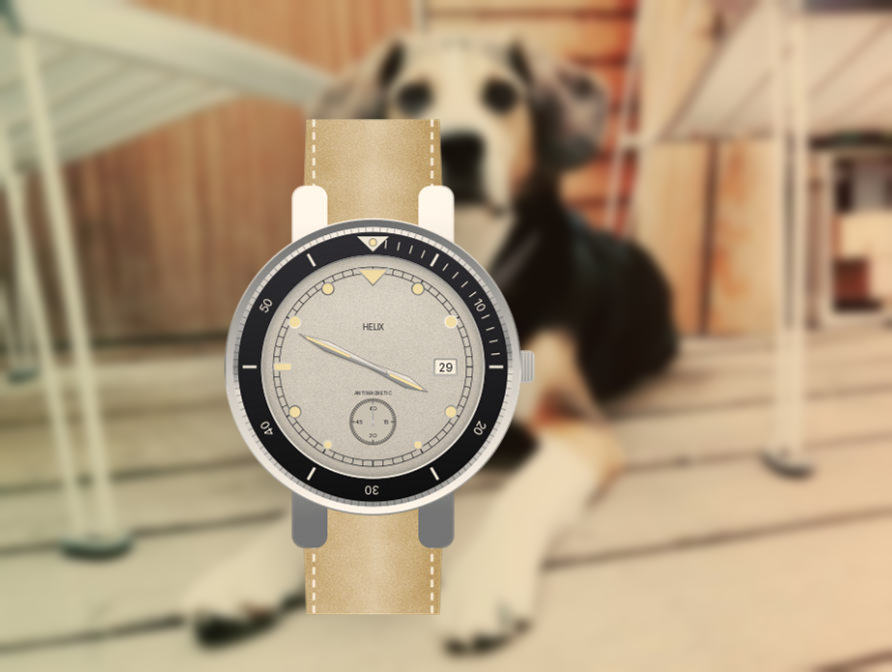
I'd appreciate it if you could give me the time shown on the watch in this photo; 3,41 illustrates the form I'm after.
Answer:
3,49
